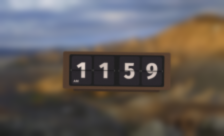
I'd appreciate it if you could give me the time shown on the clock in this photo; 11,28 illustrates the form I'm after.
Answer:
11,59
